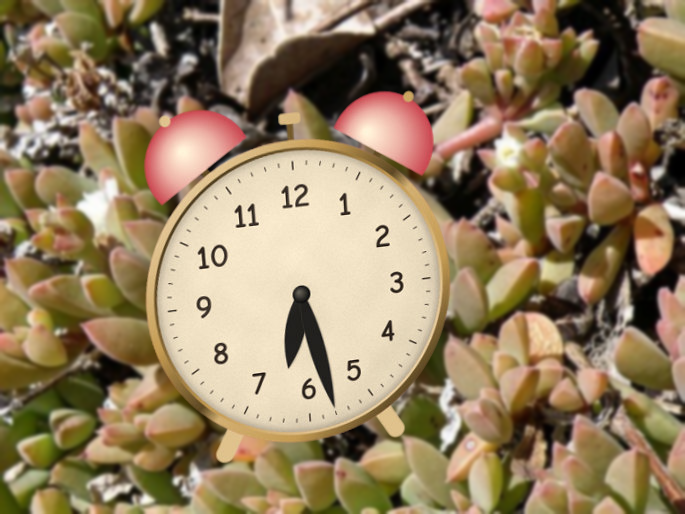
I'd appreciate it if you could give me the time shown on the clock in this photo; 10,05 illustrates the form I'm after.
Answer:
6,28
